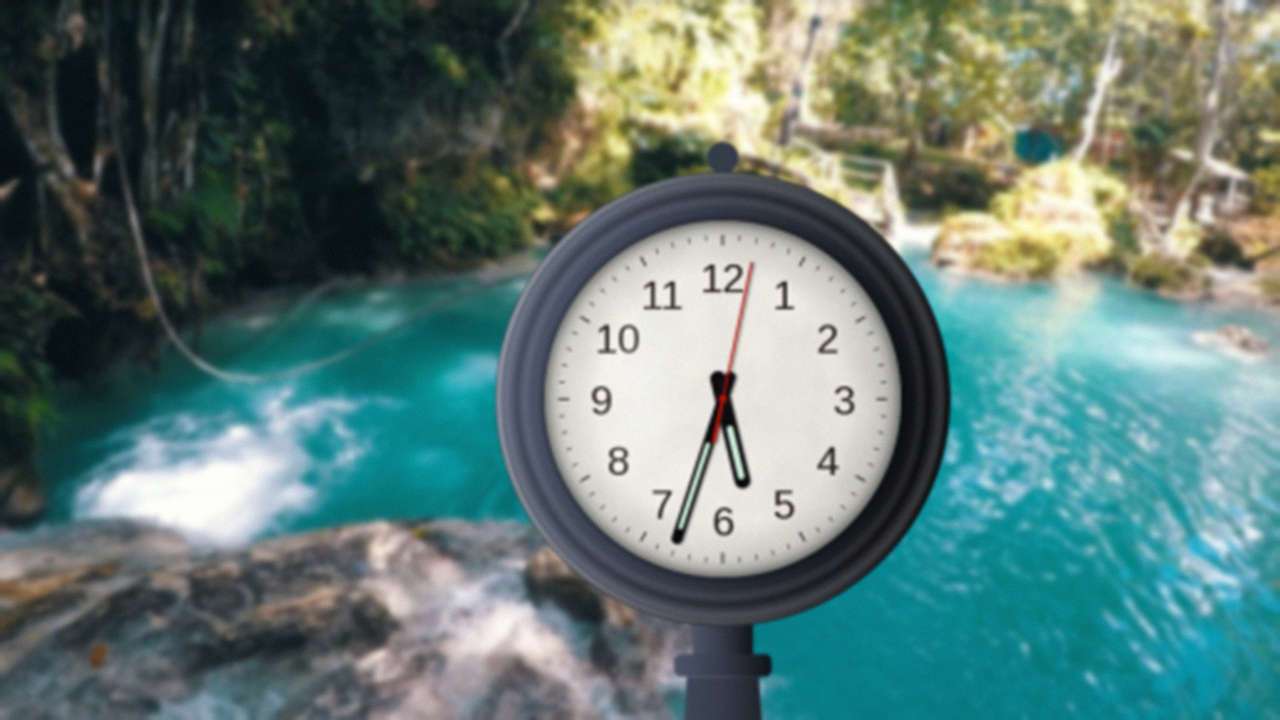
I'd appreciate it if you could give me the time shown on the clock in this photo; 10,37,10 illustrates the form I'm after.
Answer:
5,33,02
